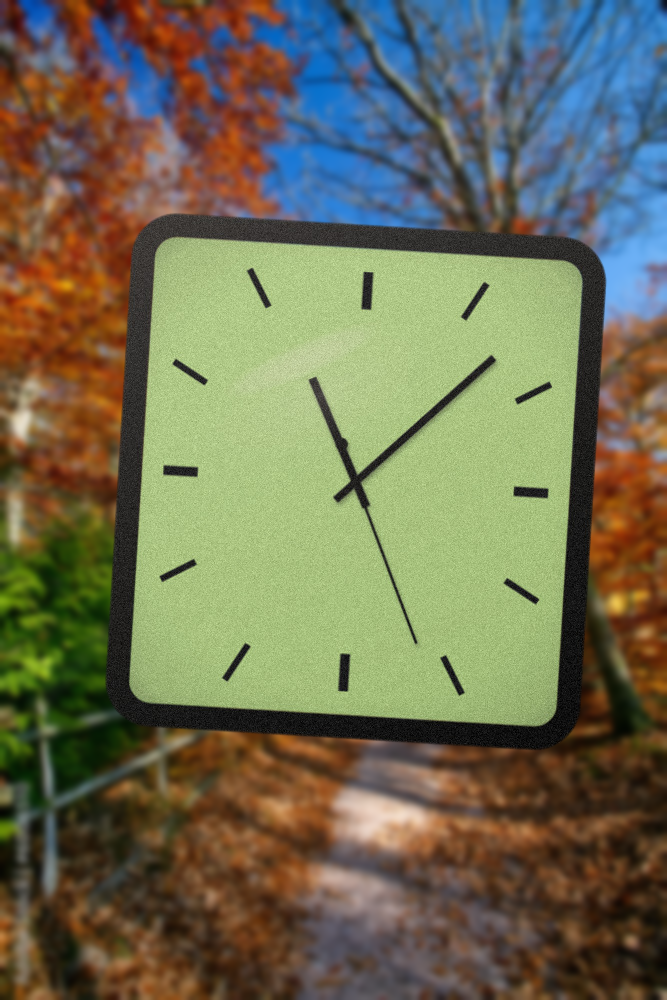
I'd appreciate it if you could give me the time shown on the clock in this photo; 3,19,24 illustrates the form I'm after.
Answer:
11,07,26
